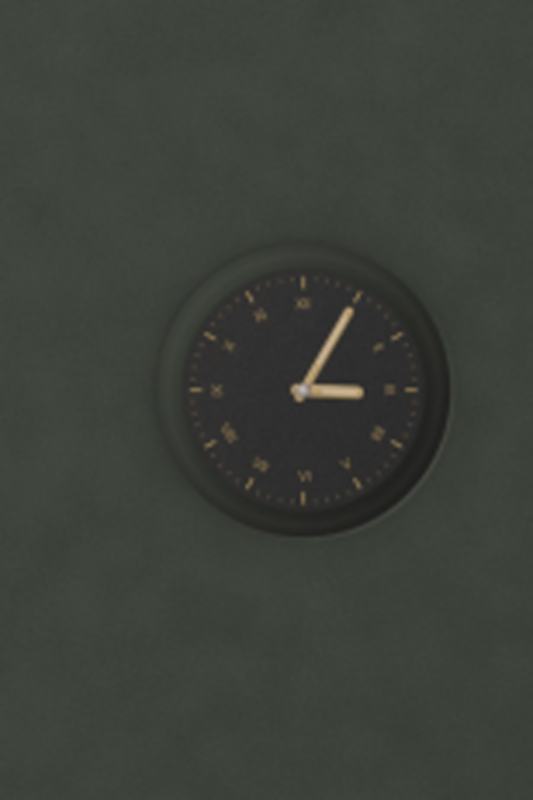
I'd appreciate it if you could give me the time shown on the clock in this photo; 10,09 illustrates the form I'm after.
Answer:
3,05
